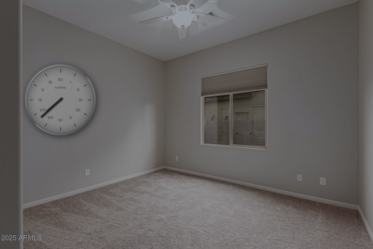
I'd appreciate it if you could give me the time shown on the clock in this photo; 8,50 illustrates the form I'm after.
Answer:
7,38
